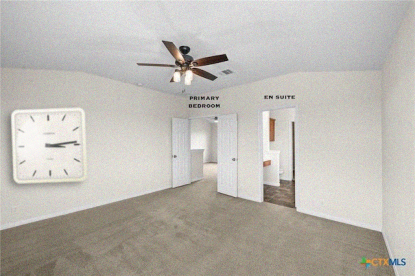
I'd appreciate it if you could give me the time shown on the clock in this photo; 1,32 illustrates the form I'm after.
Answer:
3,14
